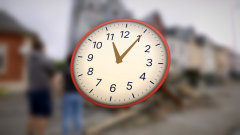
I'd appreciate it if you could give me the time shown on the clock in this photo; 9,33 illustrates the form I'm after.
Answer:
11,05
